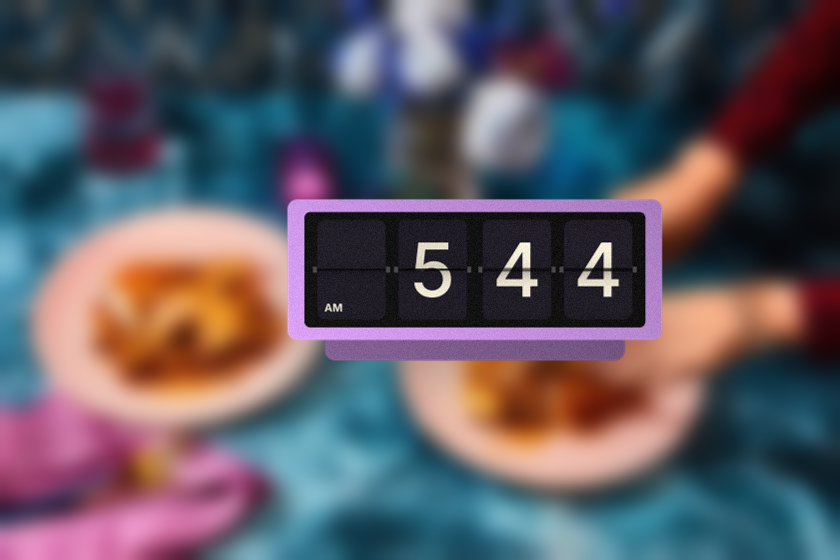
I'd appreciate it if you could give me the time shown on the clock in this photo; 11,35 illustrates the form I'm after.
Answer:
5,44
